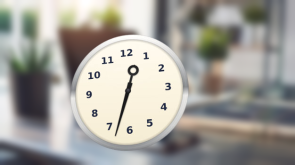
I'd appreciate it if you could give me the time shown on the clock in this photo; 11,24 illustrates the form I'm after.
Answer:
12,33
